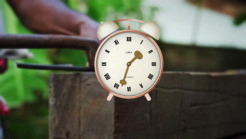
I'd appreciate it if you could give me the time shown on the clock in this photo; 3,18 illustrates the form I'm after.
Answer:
1,33
